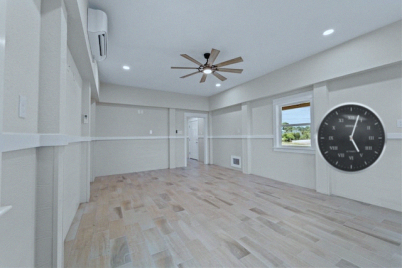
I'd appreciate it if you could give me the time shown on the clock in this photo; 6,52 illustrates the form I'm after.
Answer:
5,03
